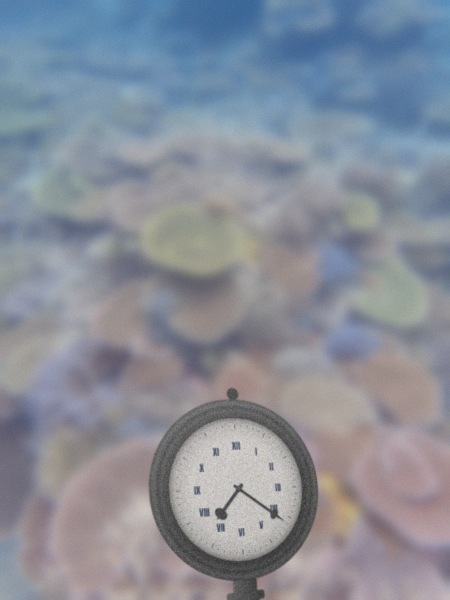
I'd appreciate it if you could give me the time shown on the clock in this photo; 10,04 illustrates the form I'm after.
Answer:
7,21
